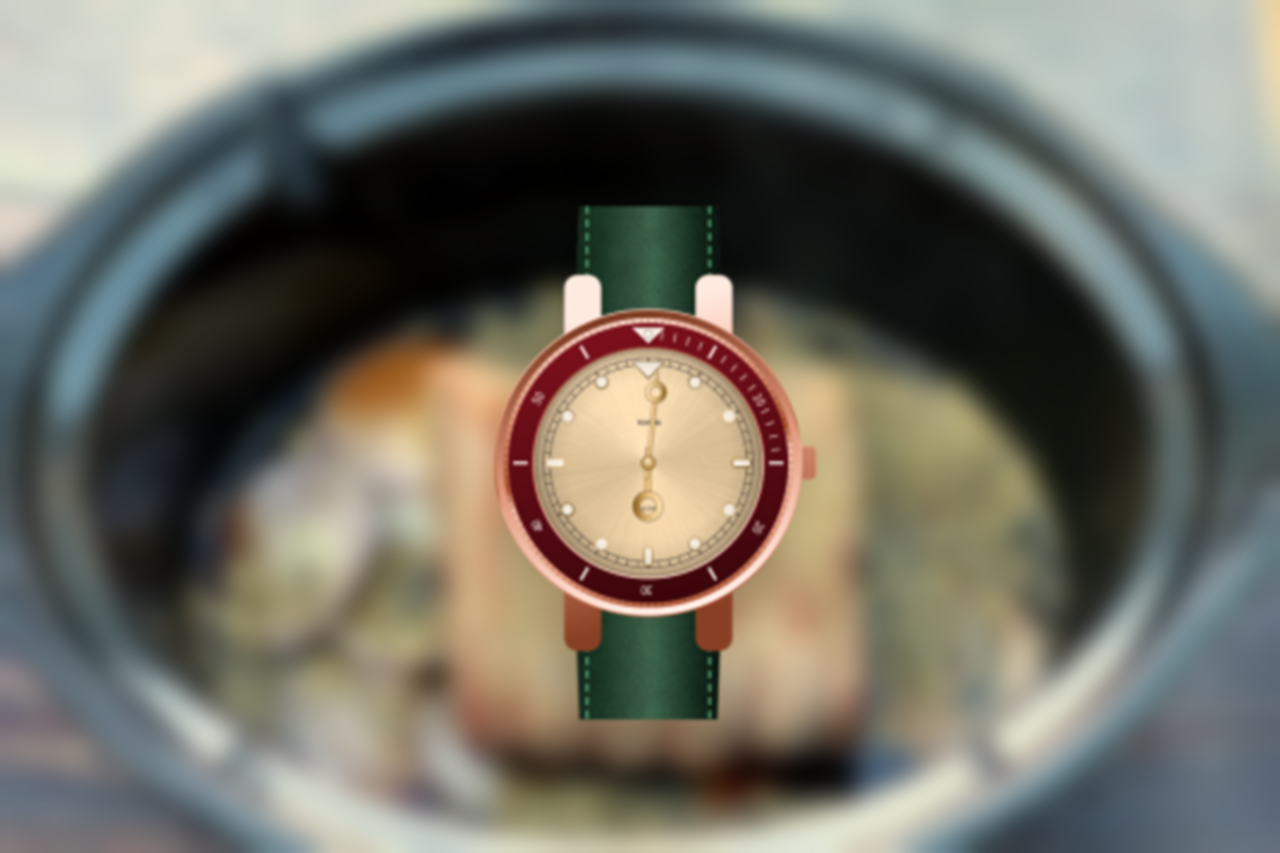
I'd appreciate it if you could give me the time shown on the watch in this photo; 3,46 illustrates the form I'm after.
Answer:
6,01
